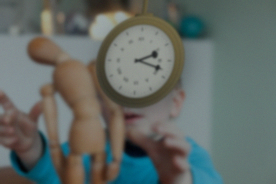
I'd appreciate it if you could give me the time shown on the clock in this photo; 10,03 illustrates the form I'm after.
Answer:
2,18
